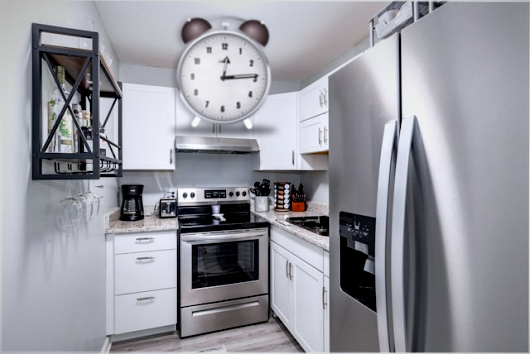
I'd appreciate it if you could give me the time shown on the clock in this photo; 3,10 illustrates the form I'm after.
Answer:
12,14
